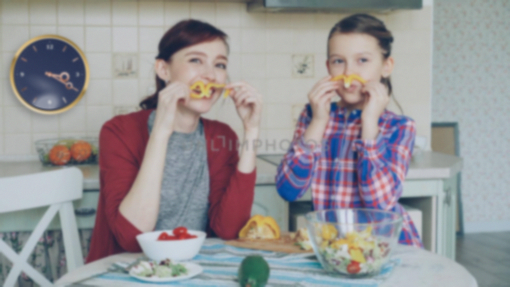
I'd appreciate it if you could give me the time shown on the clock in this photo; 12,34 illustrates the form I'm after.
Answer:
3,20
